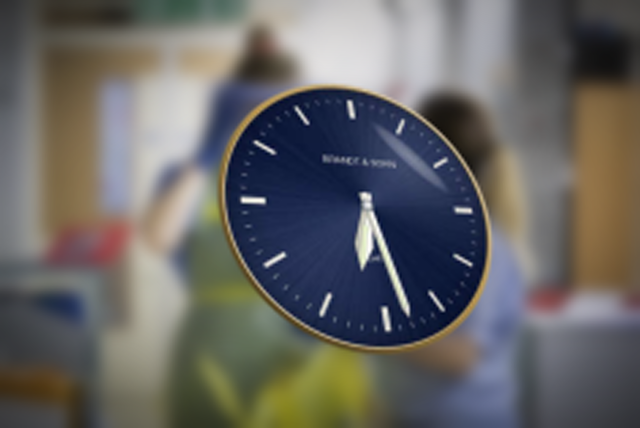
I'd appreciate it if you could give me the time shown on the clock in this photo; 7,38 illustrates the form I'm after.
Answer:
6,28
